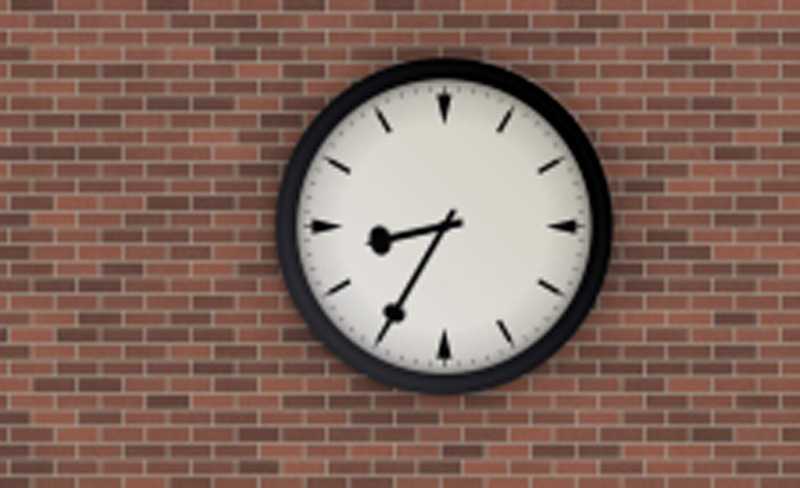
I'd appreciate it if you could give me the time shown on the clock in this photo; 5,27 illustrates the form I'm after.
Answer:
8,35
